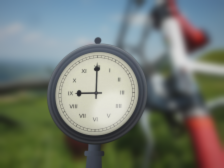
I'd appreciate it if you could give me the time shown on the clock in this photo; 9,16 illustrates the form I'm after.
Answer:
9,00
